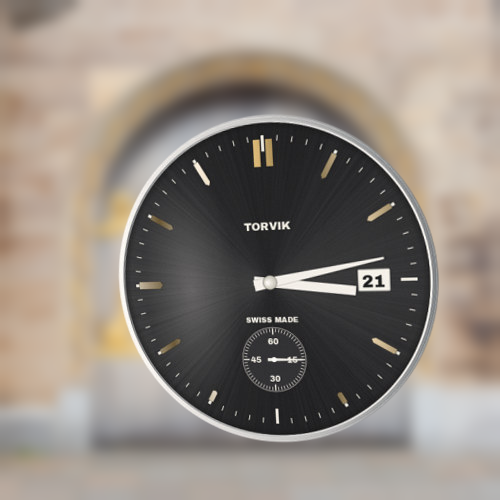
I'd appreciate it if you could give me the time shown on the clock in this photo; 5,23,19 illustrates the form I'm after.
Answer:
3,13,15
